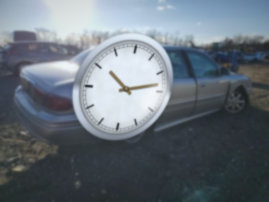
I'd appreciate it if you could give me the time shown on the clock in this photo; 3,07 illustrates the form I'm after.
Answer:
10,13
